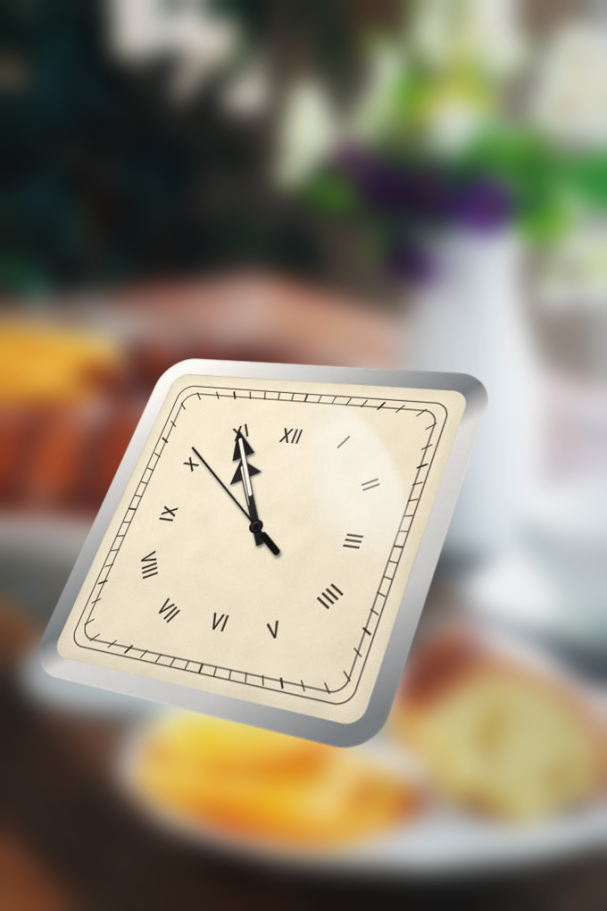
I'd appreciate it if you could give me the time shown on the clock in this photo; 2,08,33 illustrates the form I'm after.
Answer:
10,54,51
